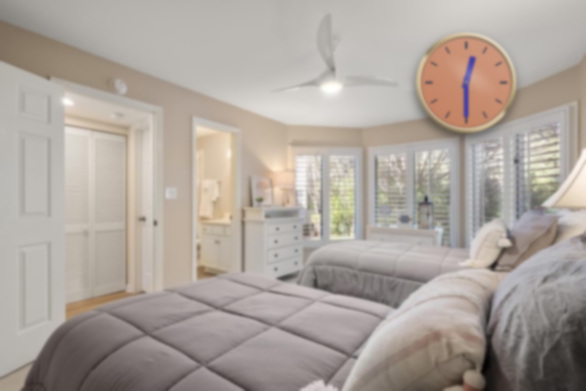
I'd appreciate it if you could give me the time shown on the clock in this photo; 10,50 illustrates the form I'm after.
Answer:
12,30
